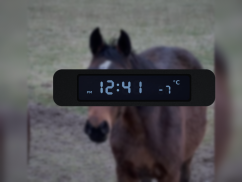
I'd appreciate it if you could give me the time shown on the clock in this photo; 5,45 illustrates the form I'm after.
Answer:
12,41
